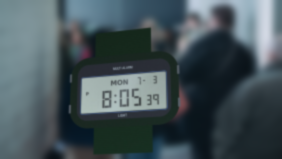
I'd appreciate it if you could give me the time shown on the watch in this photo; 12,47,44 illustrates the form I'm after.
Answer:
8,05,39
